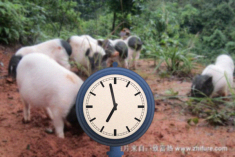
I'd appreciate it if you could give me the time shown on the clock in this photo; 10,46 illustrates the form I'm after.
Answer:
6,58
